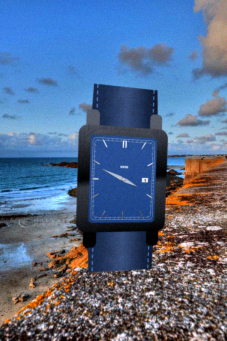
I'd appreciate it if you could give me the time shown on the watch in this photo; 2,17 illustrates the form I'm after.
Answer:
3,49
